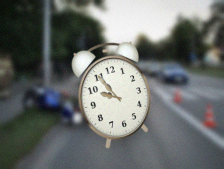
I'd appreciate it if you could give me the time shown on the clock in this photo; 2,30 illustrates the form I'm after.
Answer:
9,55
